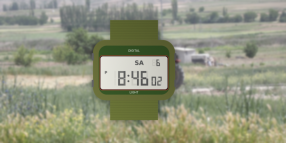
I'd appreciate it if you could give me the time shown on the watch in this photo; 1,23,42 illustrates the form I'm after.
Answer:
8,46,02
